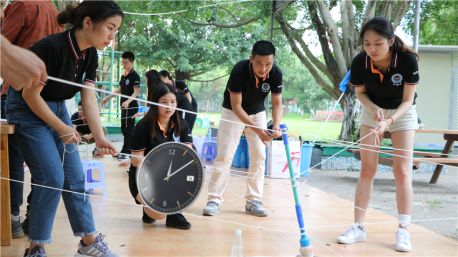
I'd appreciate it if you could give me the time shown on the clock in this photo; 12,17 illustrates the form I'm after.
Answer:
12,09
